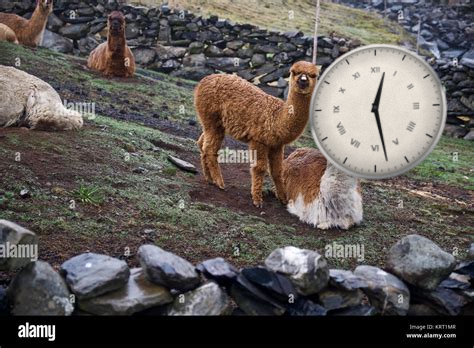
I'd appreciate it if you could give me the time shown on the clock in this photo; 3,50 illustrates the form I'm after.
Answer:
12,28
